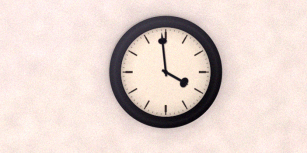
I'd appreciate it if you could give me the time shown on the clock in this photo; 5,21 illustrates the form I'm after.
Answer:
3,59
